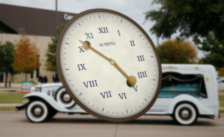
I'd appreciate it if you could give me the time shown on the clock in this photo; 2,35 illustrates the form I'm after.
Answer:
4,52
